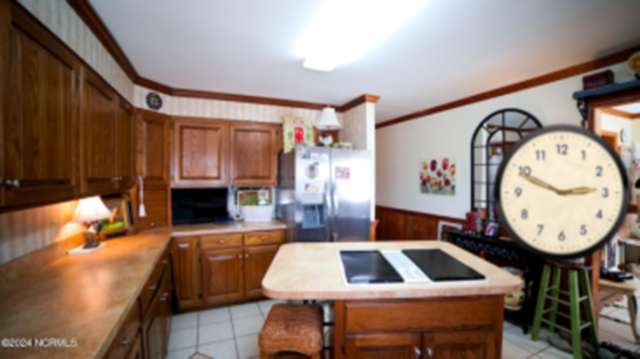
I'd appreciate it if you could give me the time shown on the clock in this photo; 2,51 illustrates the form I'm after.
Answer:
2,49
